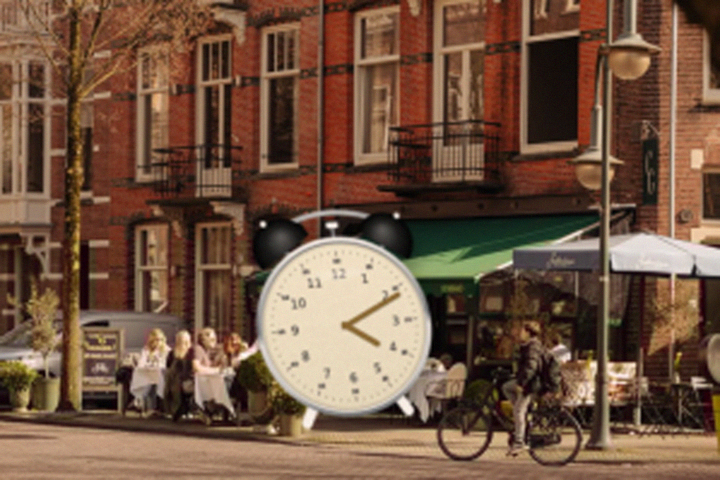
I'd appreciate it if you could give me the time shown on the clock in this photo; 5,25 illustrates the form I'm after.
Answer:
4,11
